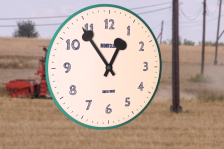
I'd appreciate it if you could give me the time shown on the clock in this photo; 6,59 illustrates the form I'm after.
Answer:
12,54
